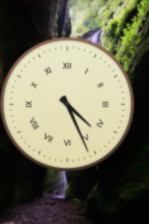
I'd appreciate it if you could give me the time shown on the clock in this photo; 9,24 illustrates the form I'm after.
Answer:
4,26
